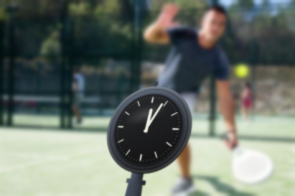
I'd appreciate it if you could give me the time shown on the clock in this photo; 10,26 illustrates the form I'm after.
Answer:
12,04
